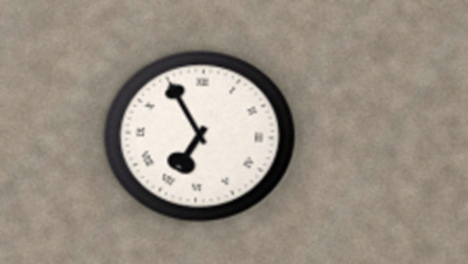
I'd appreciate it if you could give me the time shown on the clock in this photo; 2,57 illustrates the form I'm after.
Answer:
6,55
